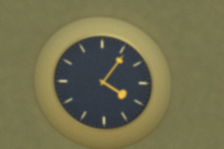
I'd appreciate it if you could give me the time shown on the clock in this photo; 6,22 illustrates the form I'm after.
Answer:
4,06
